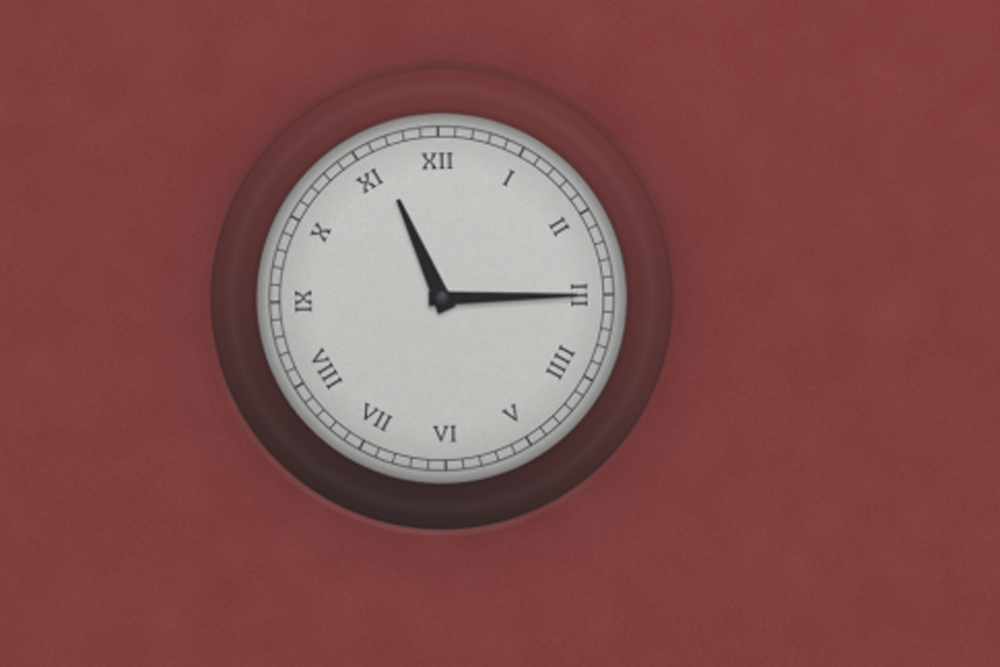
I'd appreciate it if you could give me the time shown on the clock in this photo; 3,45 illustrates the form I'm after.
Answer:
11,15
